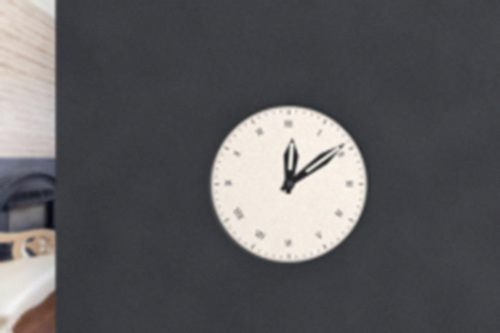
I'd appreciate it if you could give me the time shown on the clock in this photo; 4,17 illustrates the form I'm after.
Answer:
12,09
